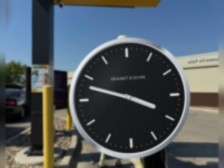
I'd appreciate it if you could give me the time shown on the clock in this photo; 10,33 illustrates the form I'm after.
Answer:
3,48
